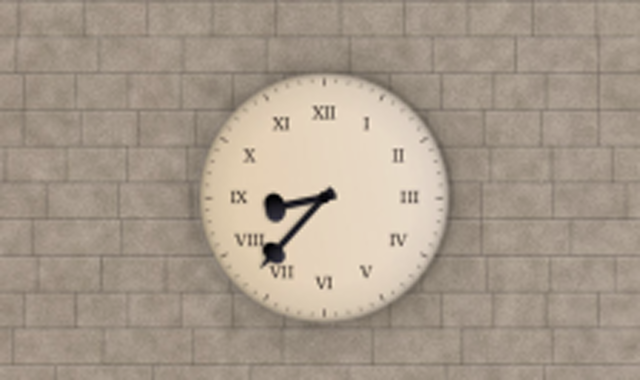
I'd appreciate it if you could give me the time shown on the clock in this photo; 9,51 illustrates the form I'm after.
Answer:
8,37
